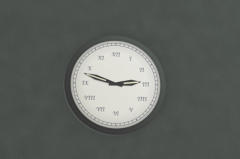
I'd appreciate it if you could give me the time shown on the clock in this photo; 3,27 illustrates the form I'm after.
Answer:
2,48
